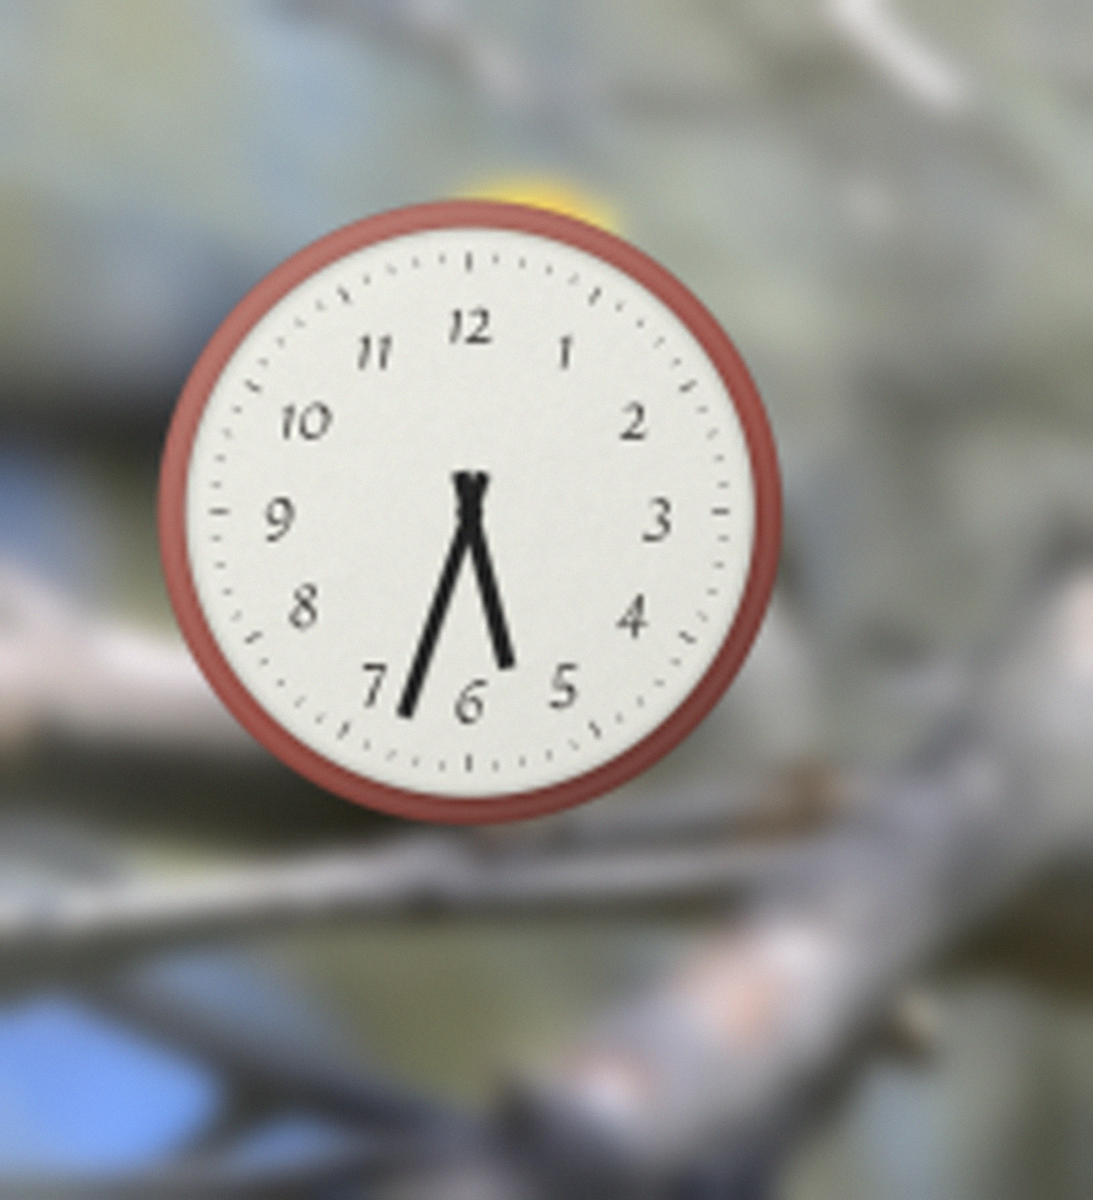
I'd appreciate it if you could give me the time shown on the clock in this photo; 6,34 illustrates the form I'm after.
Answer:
5,33
